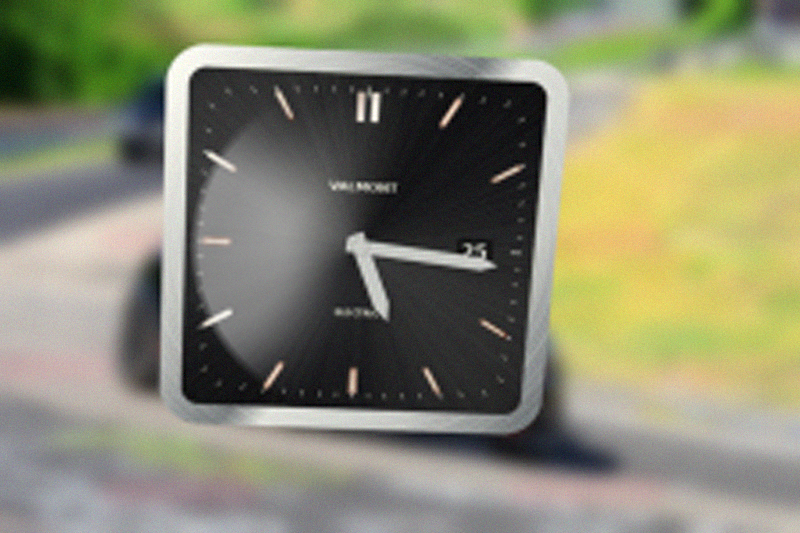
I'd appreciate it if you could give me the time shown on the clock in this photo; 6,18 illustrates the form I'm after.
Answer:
5,16
